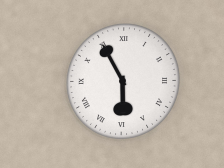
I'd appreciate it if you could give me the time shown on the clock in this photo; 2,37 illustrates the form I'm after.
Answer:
5,55
